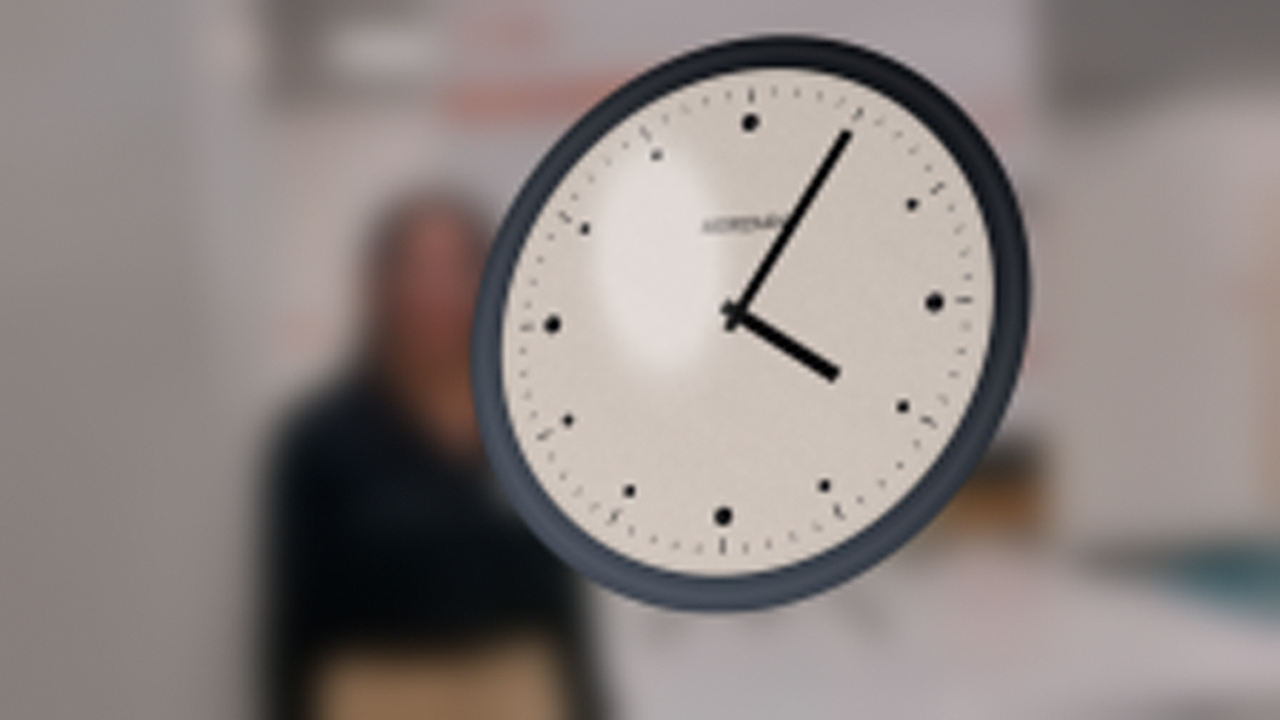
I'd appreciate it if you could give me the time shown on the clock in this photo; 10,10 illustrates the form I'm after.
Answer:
4,05
